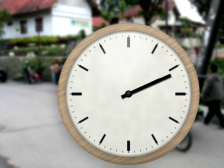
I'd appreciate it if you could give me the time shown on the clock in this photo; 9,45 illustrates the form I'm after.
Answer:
2,11
